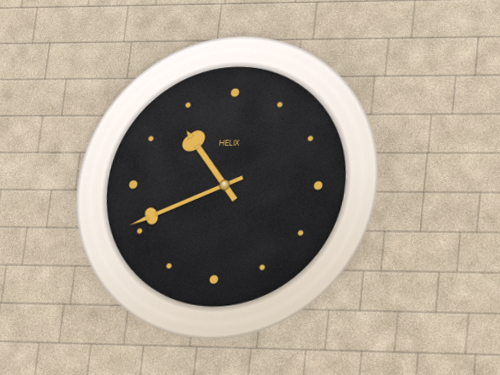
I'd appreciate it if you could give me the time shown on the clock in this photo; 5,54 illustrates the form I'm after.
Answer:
10,41
